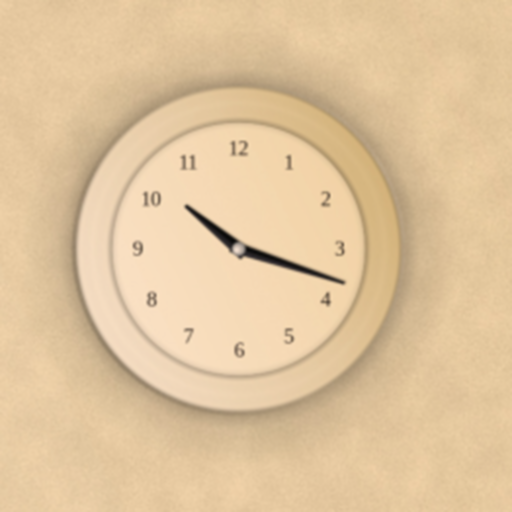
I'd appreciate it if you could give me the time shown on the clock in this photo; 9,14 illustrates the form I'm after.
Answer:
10,18
